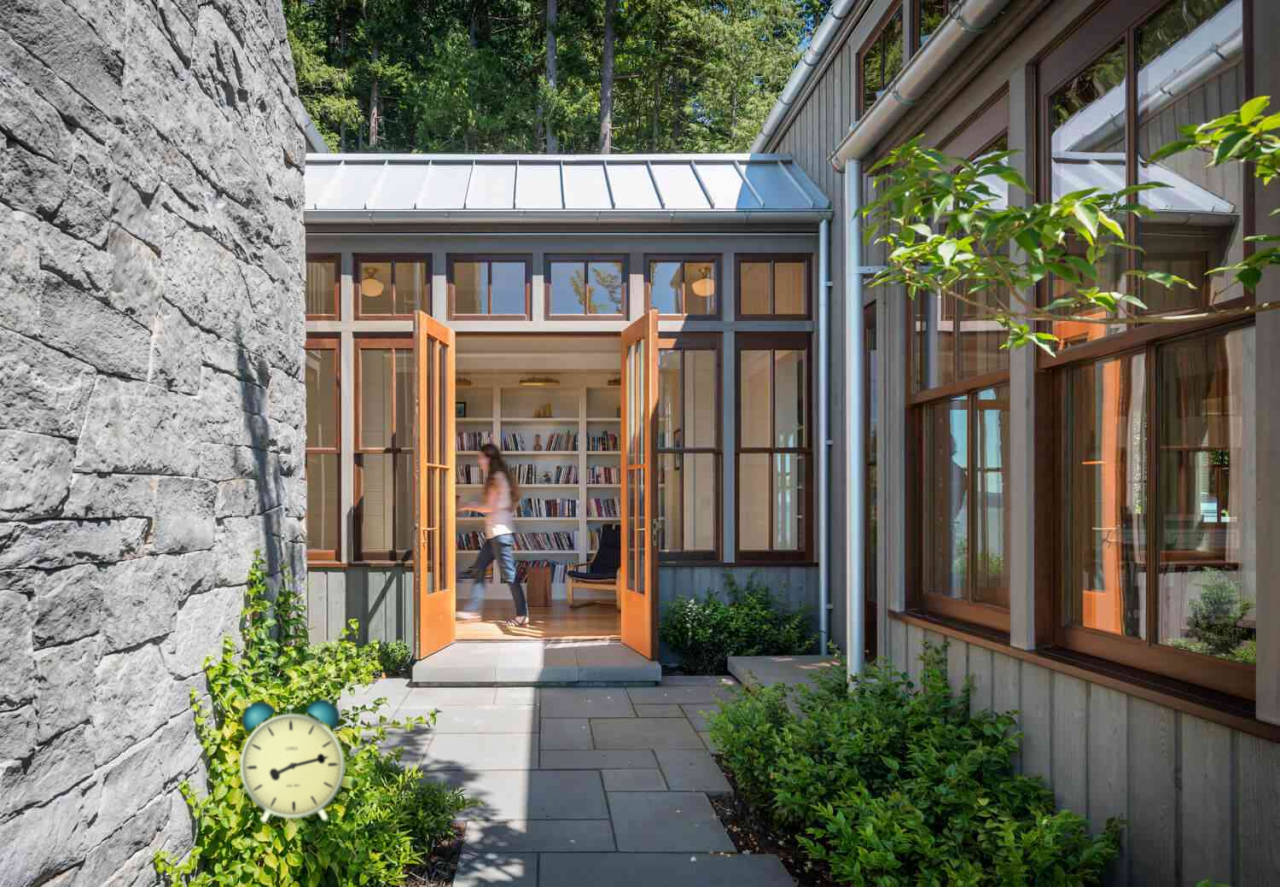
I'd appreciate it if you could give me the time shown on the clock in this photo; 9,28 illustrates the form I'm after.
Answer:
8,13
